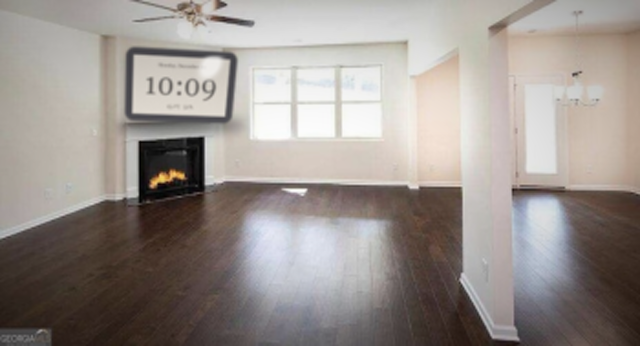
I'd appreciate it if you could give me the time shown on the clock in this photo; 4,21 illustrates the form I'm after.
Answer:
10,09
